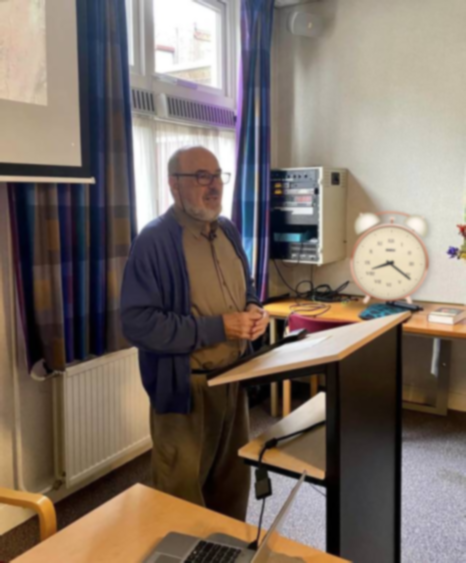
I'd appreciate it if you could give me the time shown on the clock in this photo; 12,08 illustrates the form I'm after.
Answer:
8,21
